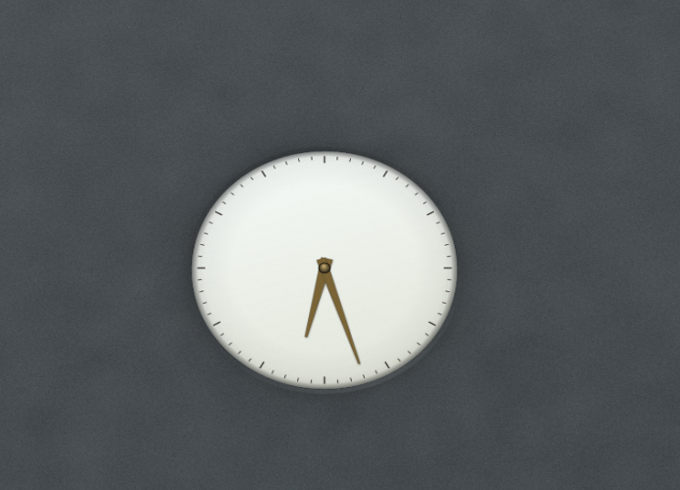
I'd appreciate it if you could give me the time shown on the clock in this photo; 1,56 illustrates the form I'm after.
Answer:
6,27
